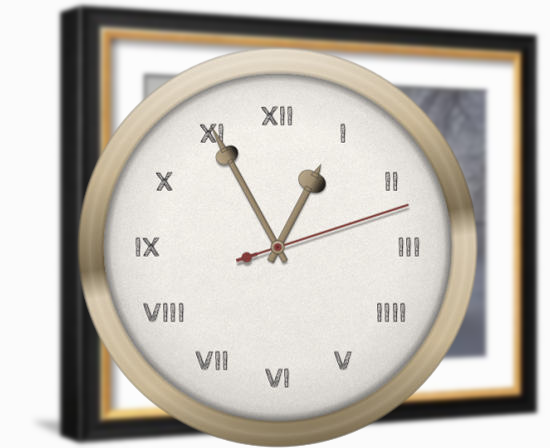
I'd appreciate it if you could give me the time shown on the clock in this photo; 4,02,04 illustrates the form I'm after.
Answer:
12,55,12
